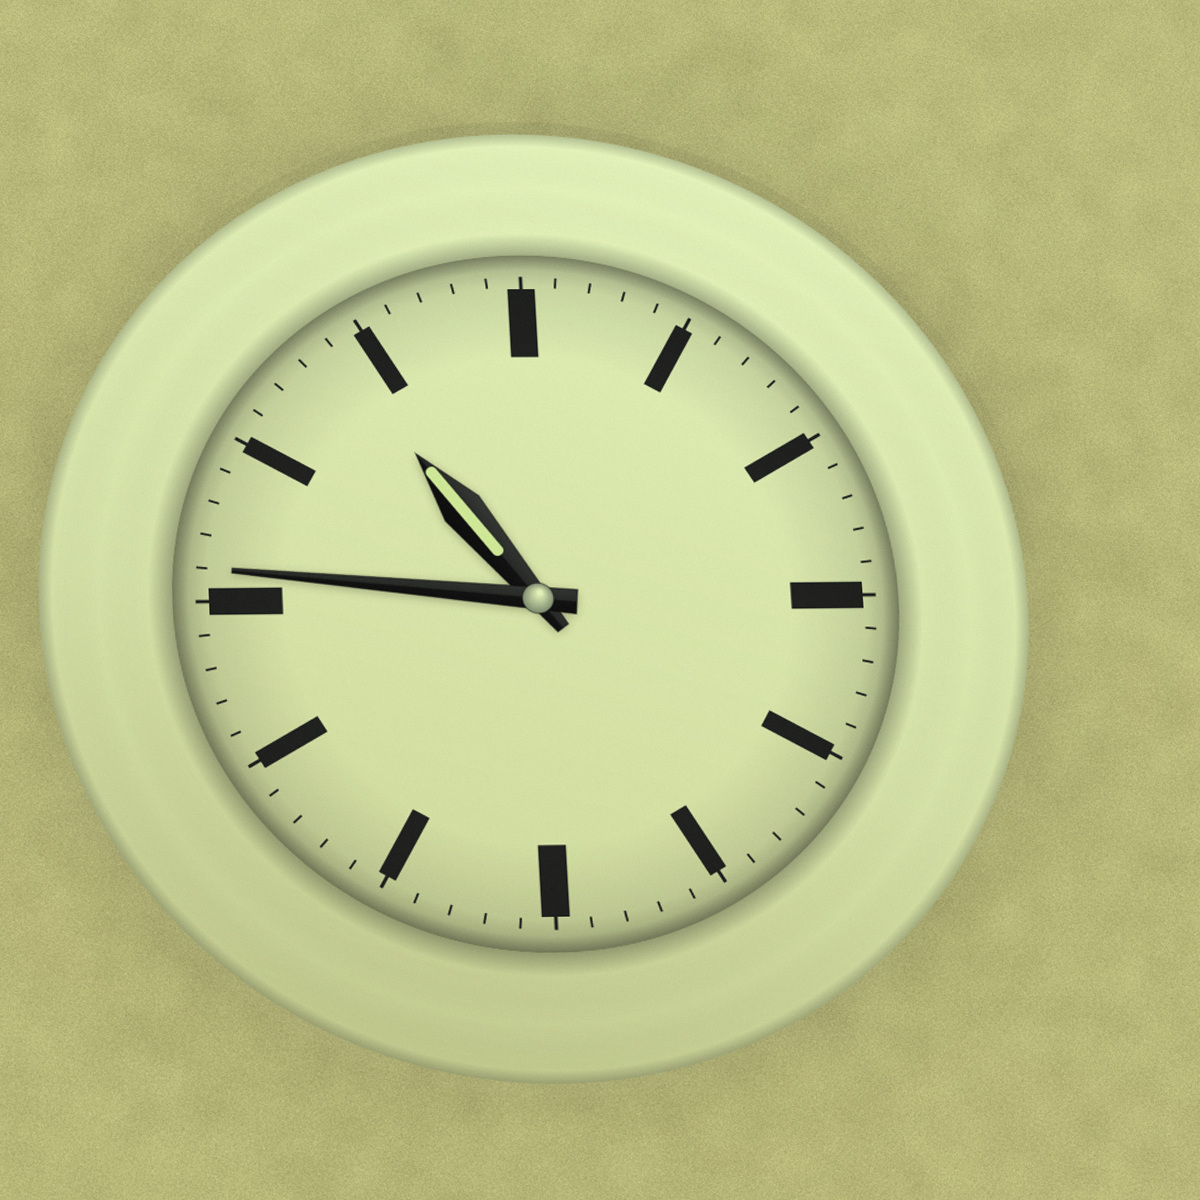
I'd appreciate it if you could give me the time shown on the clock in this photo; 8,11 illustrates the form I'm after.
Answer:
10,46
